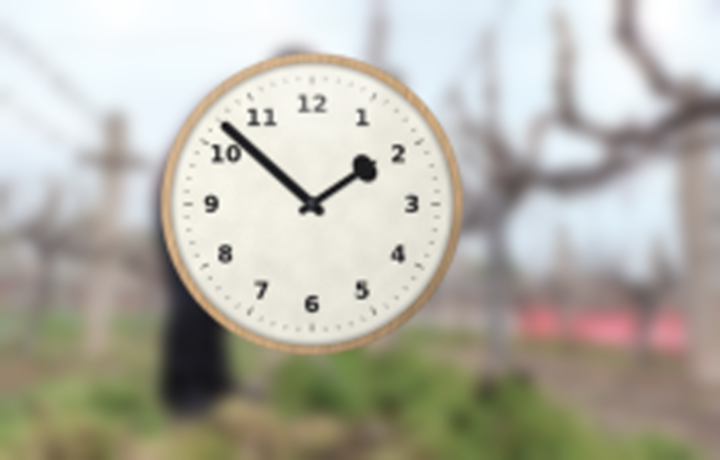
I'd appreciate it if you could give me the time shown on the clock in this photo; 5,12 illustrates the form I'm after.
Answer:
1,52
